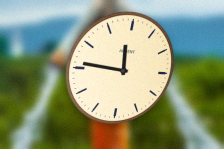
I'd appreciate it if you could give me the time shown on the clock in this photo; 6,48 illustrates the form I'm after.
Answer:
11,46
